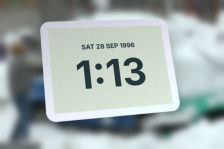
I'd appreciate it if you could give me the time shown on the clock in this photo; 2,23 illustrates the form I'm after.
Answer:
1,13
